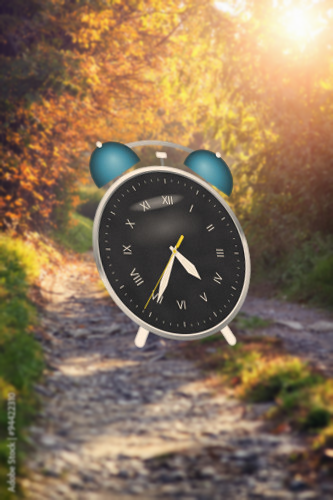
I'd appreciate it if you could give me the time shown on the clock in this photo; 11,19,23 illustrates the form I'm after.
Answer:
4,34,36
